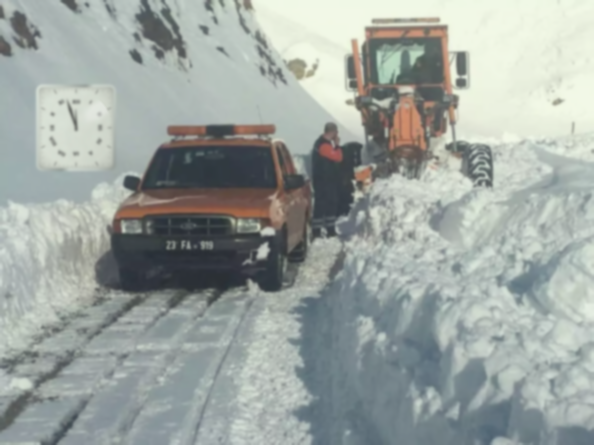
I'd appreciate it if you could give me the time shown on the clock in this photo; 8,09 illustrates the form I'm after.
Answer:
11,57
